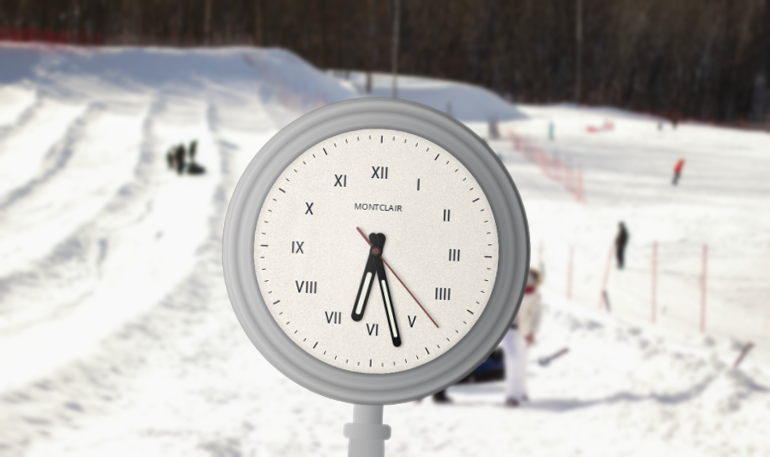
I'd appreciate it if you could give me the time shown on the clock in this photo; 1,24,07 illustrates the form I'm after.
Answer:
6,27,23
